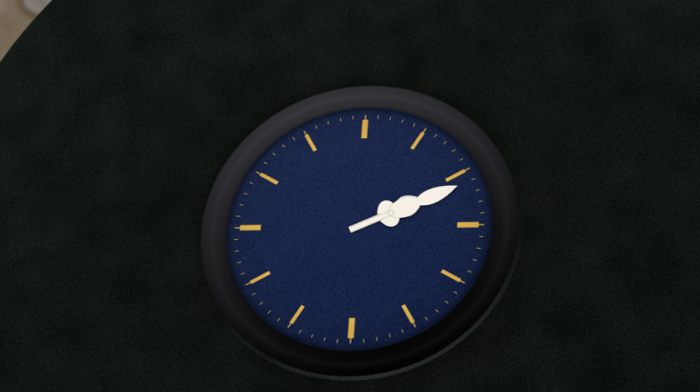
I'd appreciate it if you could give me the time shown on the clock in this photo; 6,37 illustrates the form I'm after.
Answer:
2,11
